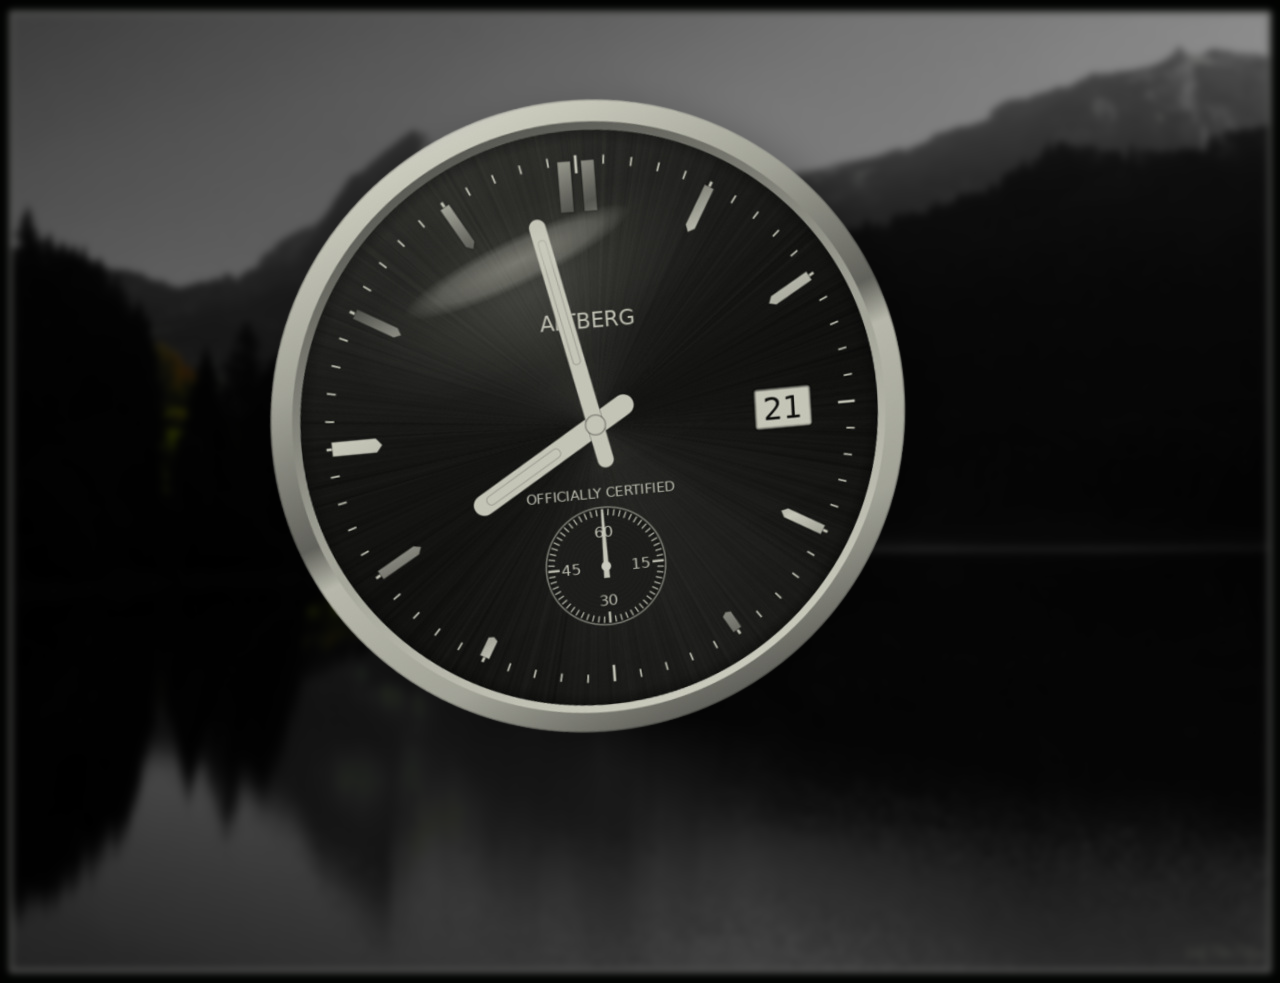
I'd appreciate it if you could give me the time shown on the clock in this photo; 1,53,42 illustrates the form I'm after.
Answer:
7,58,00
